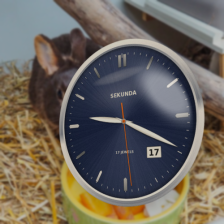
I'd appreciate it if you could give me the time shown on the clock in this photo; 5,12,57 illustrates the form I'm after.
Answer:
9,19,29
